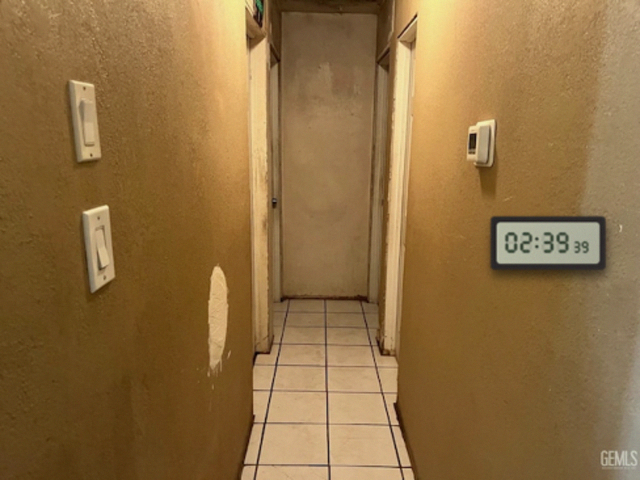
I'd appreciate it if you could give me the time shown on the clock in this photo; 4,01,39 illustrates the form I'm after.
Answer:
2,39,39
